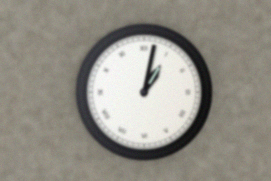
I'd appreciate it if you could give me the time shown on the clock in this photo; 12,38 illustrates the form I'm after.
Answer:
1,02
